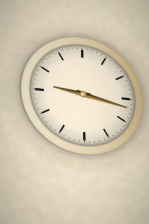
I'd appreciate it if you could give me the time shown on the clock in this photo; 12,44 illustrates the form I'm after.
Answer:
9,17
